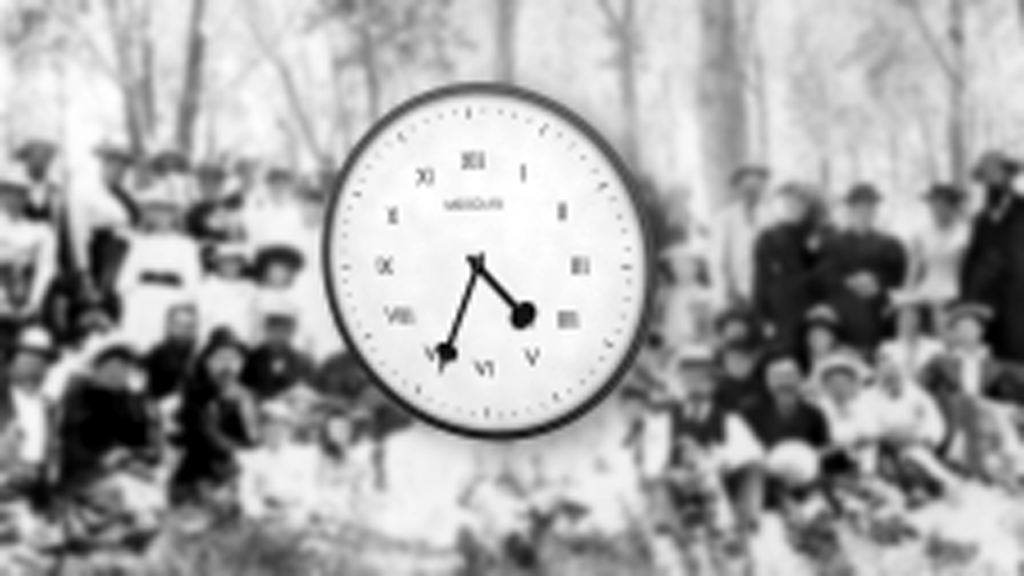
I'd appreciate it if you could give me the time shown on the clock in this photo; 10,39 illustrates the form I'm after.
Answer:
4,34
